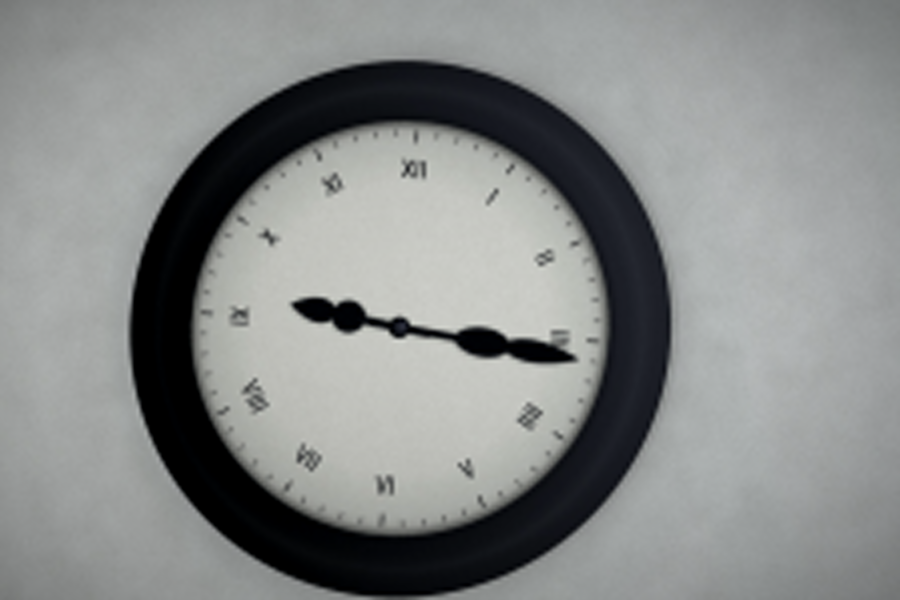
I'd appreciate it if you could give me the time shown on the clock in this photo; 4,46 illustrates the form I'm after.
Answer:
9,16
